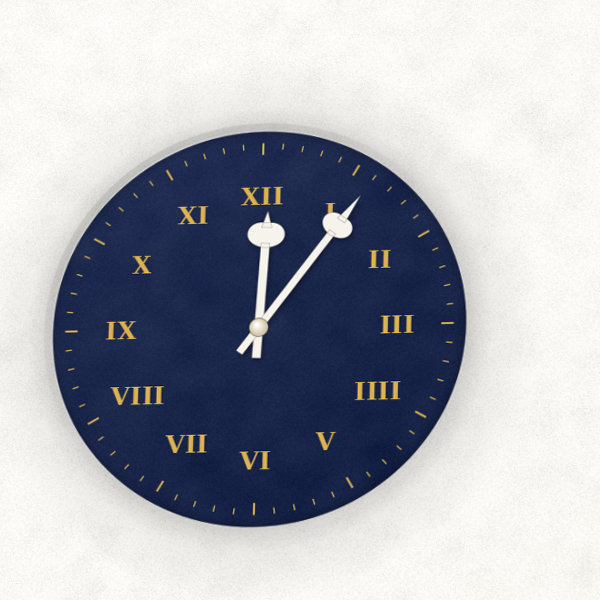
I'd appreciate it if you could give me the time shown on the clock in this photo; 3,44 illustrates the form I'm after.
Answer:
12,06
